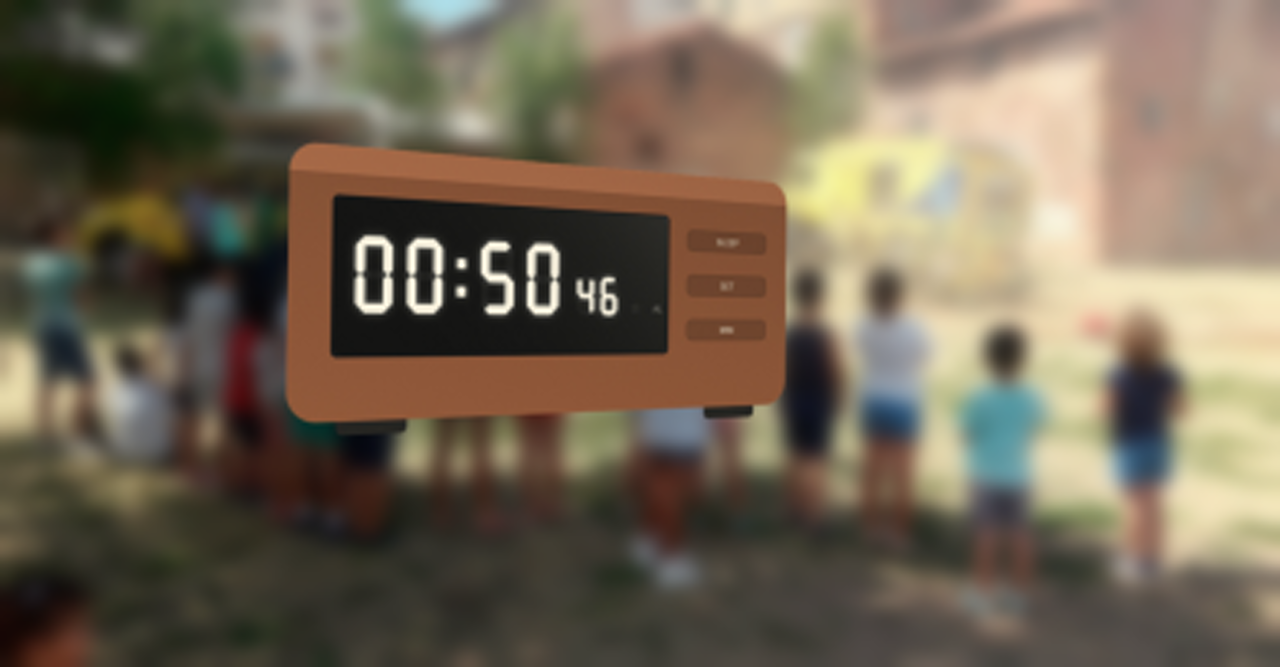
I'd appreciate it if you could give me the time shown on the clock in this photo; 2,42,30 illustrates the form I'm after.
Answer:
0,50,46
